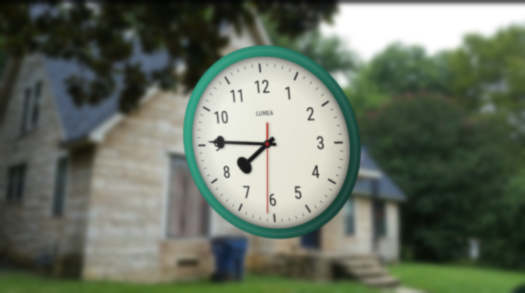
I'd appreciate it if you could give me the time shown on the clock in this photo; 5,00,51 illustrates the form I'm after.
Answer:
7,45,31
